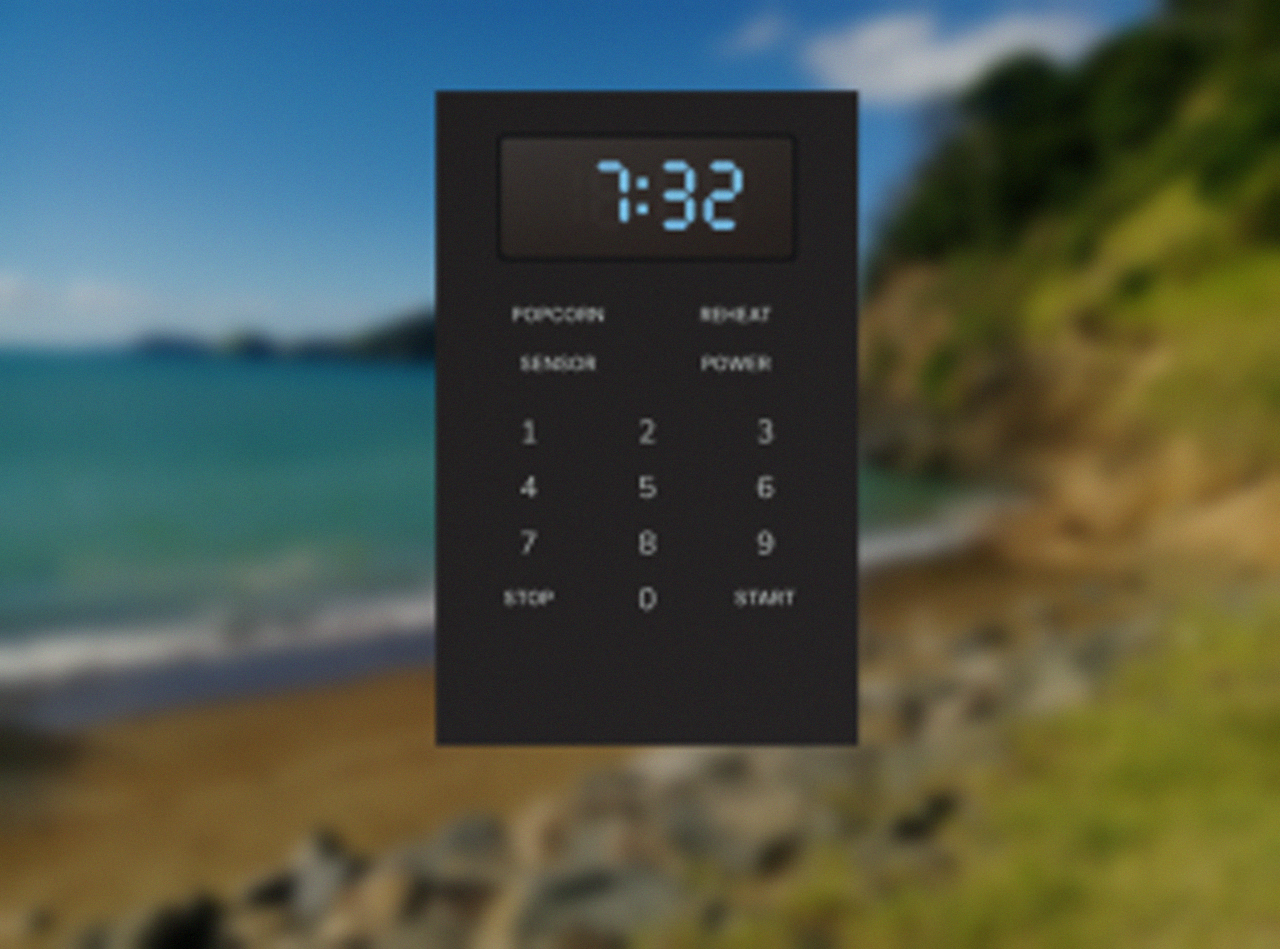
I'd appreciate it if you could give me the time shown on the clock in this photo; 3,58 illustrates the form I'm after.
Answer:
7,32
